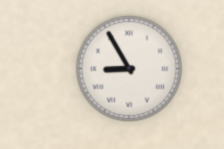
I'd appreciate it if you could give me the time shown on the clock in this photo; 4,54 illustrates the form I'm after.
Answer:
8,55
